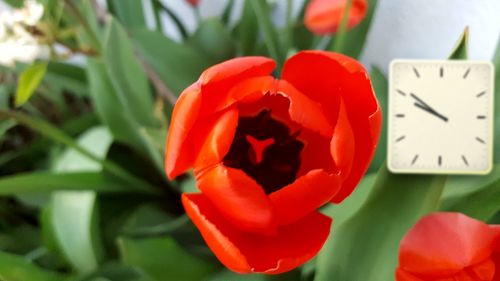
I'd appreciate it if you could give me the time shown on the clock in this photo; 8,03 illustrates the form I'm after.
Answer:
9,51
